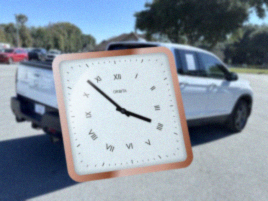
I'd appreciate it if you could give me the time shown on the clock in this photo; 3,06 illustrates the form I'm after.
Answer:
3,53
